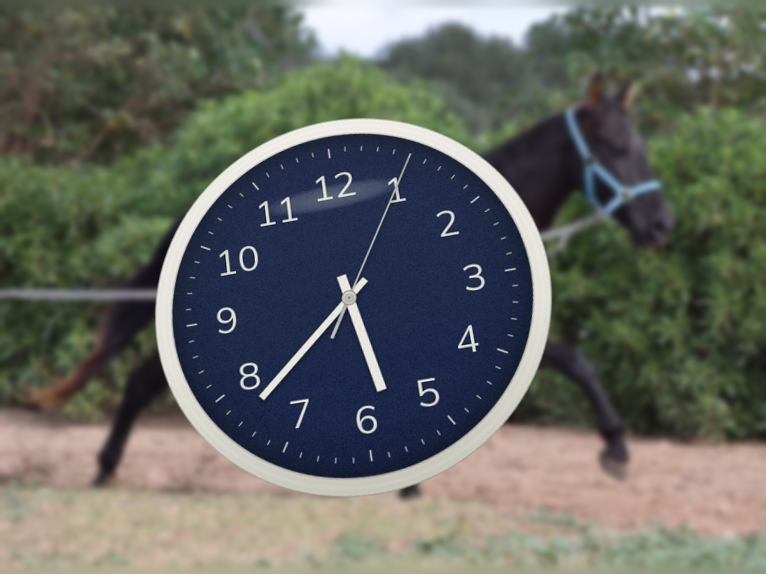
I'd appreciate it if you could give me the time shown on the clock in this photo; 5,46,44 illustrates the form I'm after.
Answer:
5,38,05
